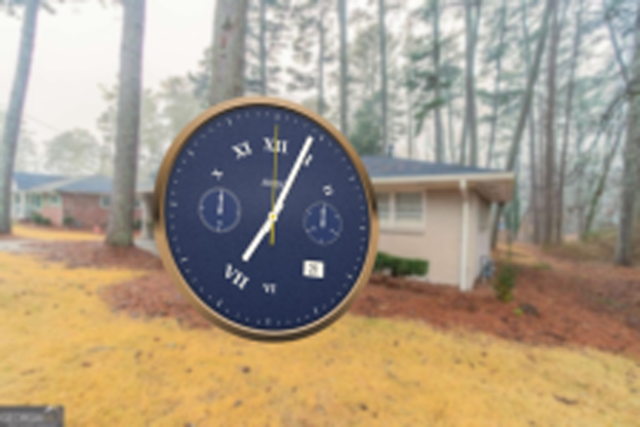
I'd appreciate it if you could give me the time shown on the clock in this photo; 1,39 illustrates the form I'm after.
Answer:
7,04
